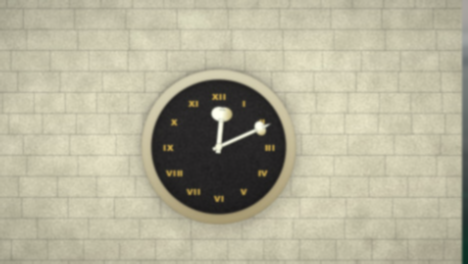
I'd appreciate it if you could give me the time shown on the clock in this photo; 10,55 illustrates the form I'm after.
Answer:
12,11
